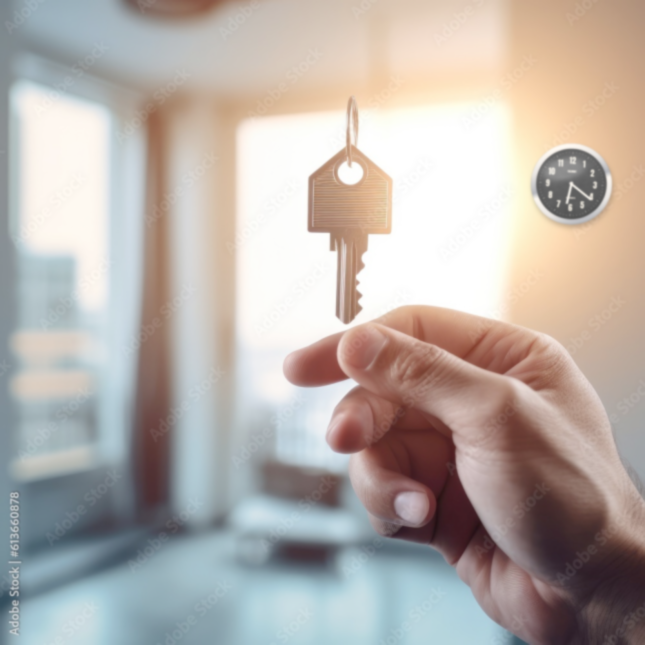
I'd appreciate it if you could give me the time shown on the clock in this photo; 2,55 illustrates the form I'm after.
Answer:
6,21
